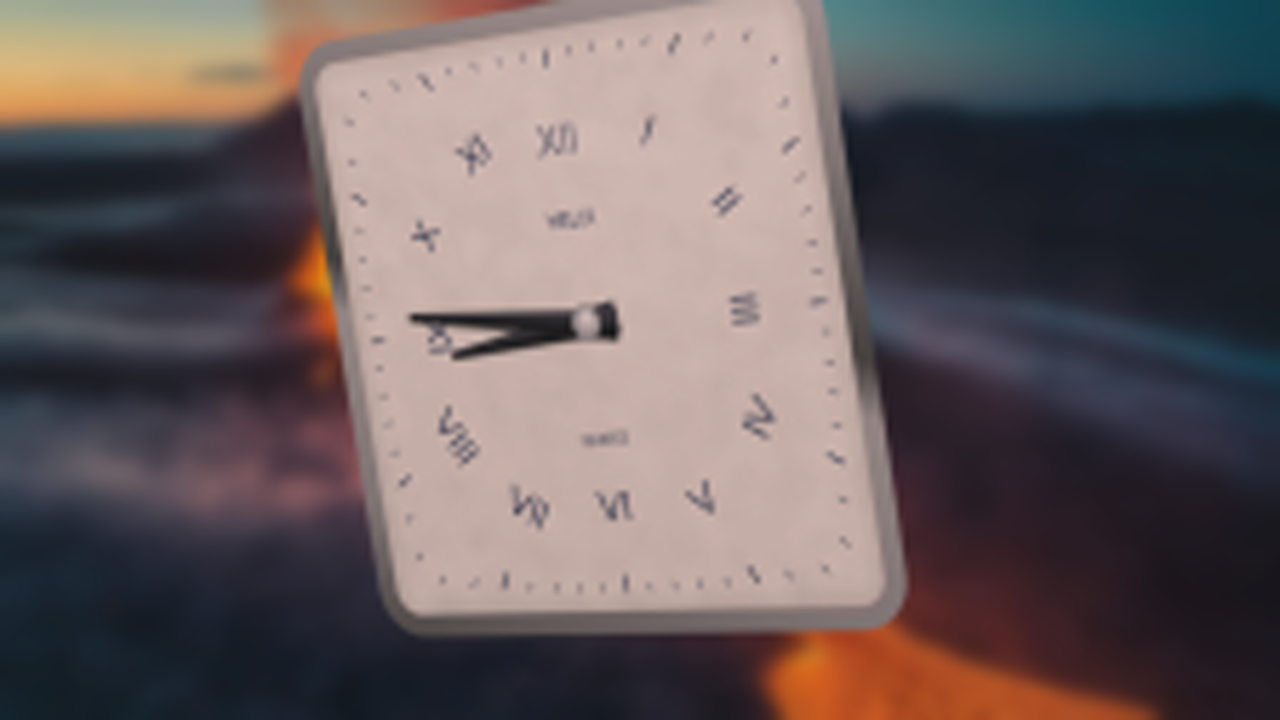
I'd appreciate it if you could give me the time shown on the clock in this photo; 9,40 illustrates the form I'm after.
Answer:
8,46
